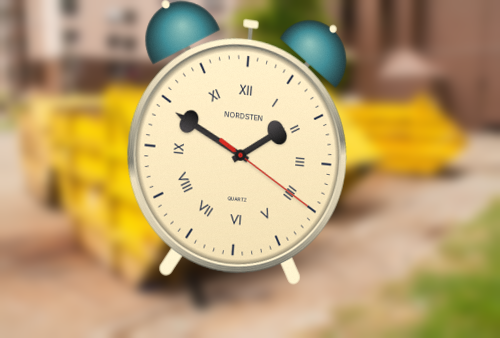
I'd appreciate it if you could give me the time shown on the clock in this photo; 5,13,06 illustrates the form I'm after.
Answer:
1,49,20
